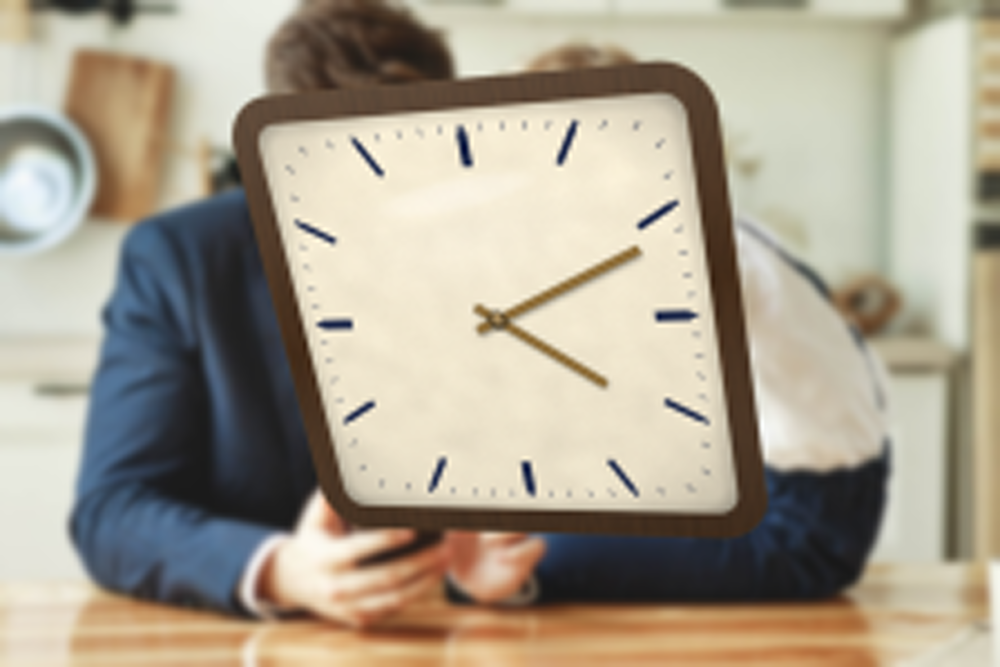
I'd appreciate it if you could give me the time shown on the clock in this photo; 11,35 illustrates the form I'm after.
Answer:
4,11
